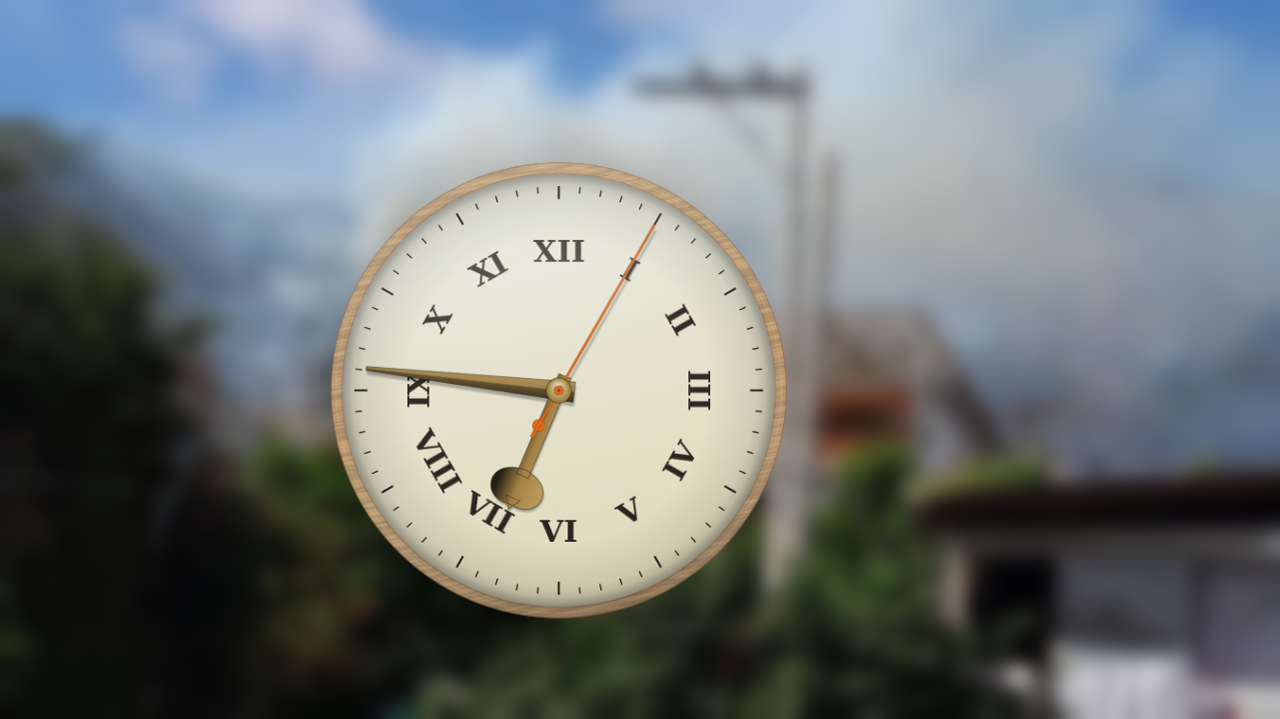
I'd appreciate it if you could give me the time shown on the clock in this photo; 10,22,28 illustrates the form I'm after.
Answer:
6,46,05
